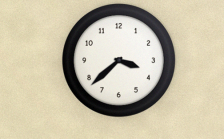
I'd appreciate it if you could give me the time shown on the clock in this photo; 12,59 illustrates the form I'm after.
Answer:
3,38
